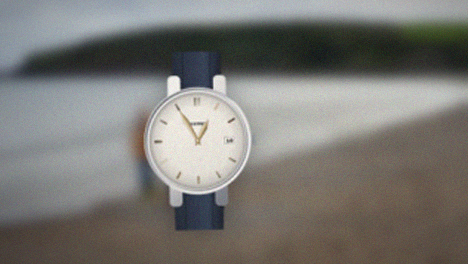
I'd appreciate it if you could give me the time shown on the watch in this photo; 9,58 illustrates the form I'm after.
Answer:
12,55
